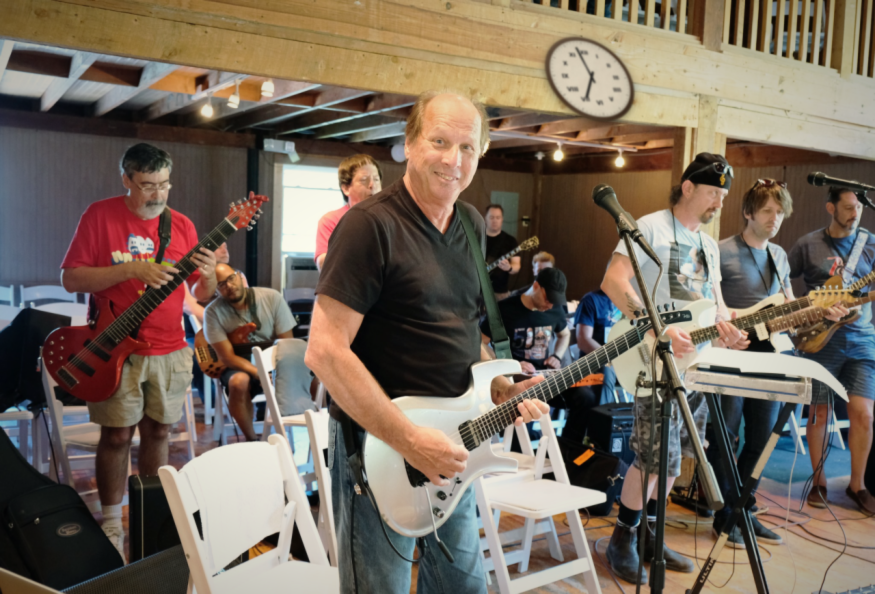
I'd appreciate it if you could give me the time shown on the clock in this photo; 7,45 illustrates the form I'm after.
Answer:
6,58
